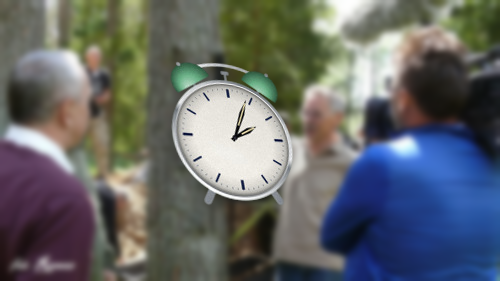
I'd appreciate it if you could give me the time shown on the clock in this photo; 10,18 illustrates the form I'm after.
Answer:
2,04
